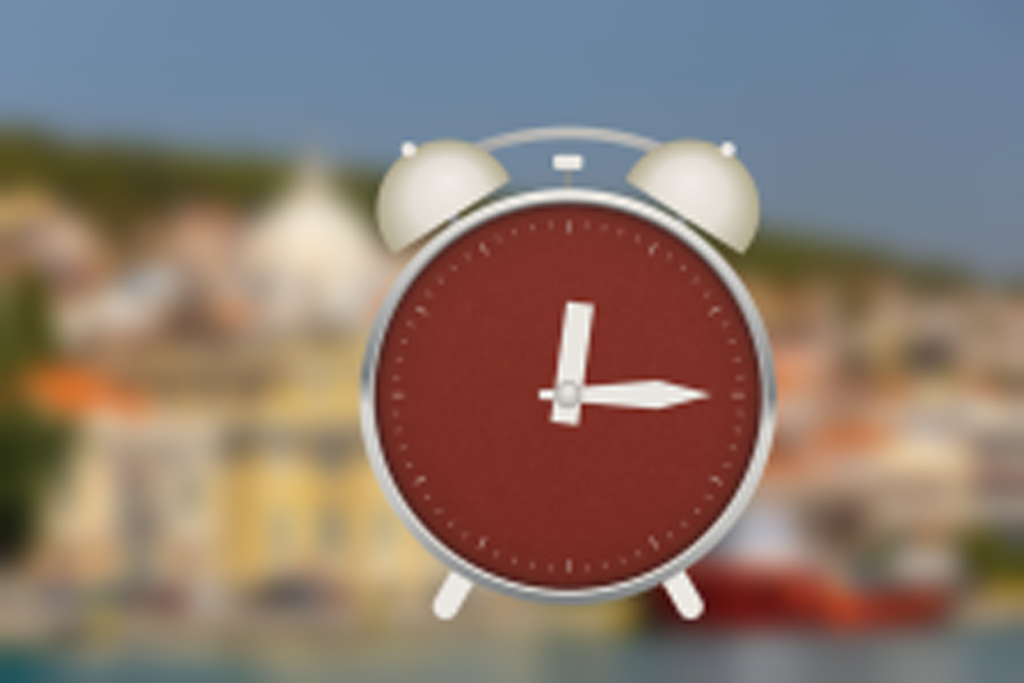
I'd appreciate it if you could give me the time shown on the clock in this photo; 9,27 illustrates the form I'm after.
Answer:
12,15
